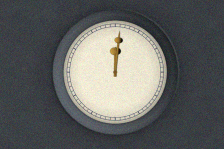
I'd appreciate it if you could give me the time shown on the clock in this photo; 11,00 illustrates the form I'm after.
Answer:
12,01
